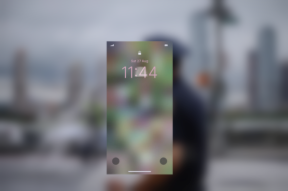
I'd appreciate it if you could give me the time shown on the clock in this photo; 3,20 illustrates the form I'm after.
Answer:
11,44
